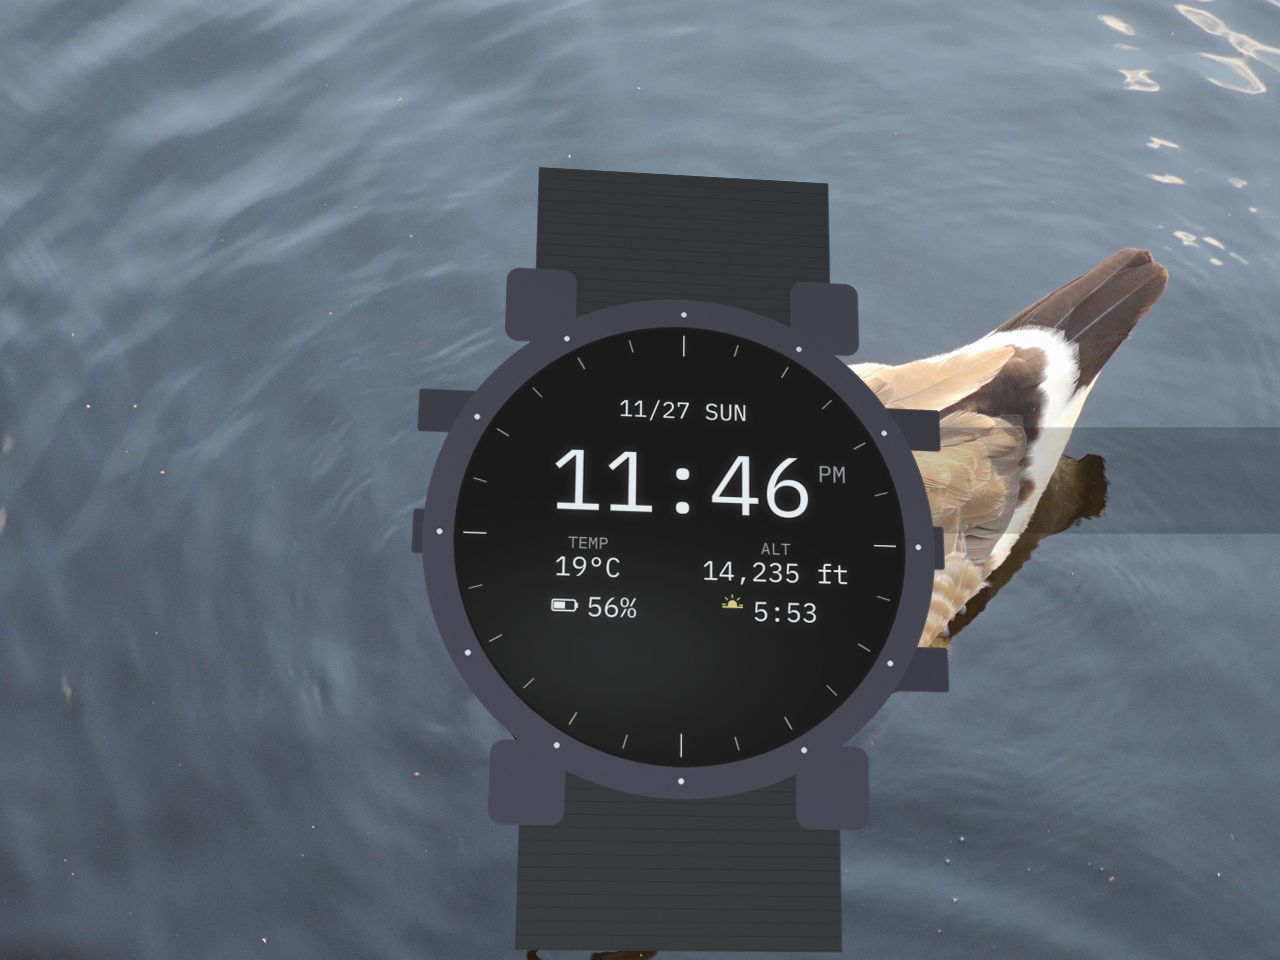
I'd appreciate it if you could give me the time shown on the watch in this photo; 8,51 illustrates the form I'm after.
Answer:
11,46
